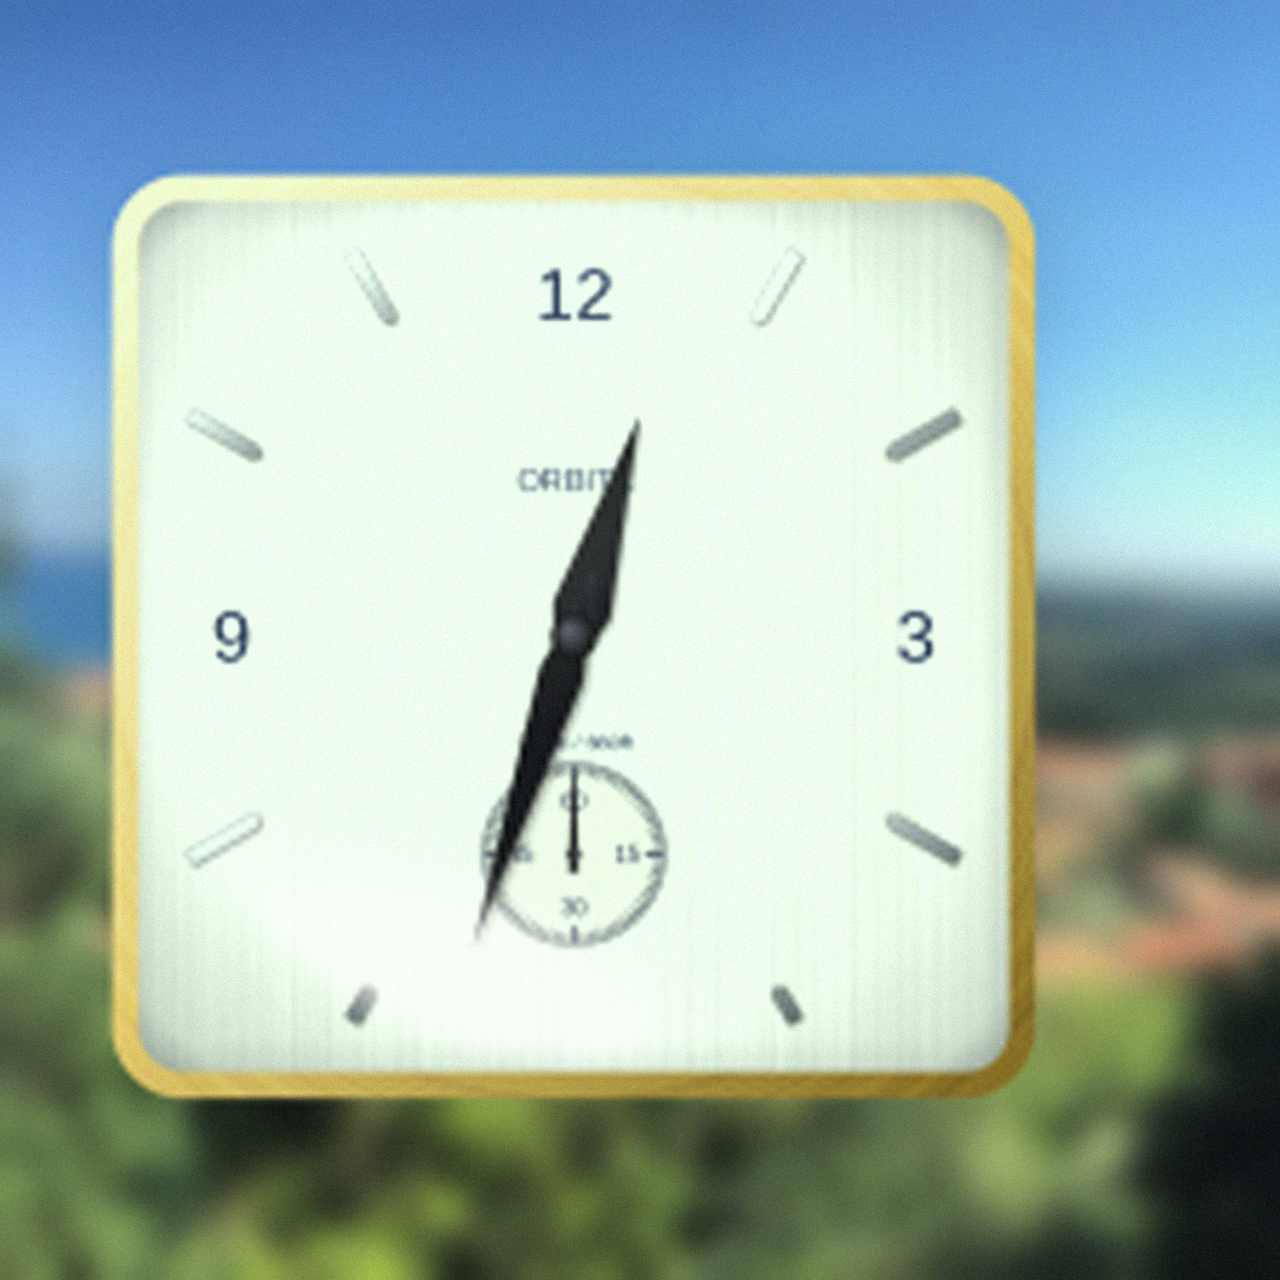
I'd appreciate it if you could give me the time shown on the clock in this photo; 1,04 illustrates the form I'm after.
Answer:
12,33
